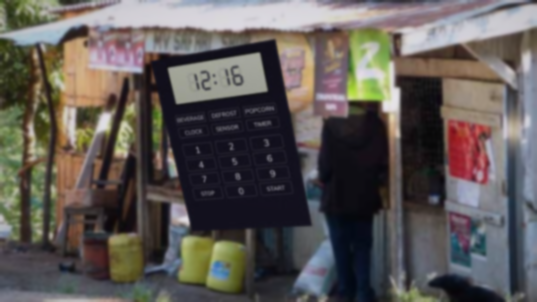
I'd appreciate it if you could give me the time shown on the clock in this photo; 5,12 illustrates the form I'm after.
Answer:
12,16
